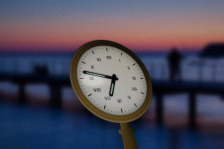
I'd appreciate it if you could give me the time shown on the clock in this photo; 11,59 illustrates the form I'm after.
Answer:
6,47
